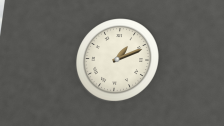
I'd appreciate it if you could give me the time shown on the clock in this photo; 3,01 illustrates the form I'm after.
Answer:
1,11
